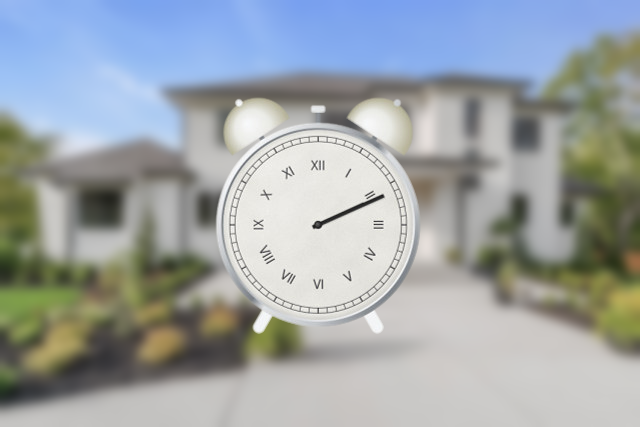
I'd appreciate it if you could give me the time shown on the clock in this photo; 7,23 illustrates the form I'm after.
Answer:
2,11
